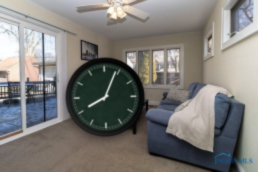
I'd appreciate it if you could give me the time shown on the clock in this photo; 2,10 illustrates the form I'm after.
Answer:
8,04
